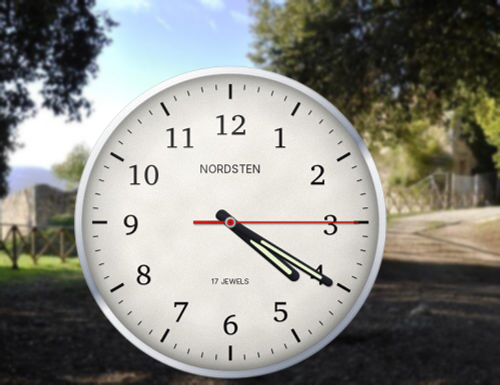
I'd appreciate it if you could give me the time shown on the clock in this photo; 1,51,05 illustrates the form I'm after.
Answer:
4,20,15
